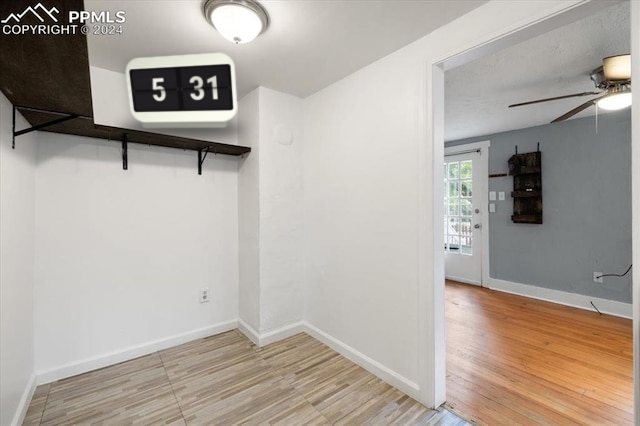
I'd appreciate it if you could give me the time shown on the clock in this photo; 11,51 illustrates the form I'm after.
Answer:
5,31
